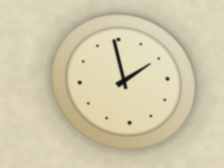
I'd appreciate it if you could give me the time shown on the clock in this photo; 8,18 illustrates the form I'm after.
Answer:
1,59
